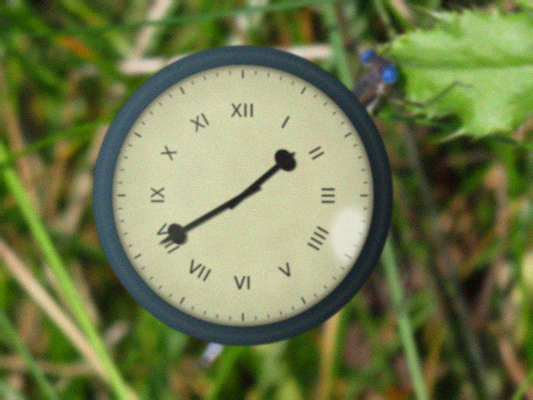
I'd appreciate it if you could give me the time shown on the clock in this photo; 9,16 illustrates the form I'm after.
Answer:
1,40
